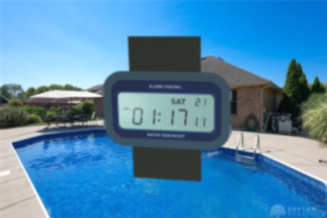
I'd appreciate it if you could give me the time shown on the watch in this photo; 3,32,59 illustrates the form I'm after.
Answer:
1,17,11
